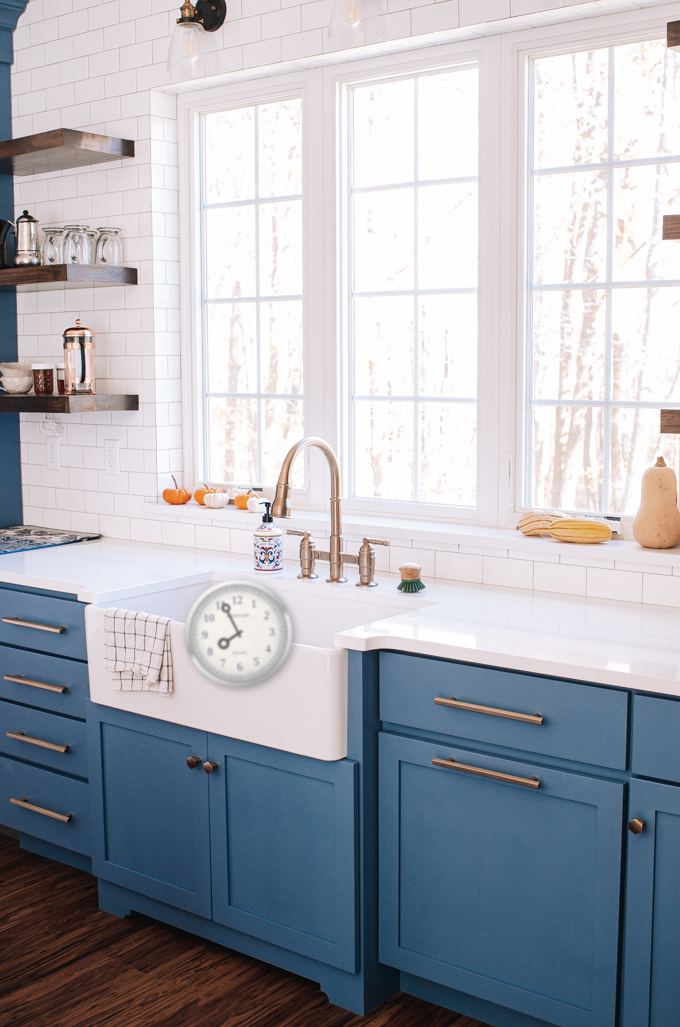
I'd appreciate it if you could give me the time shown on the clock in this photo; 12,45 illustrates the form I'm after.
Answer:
7,56
